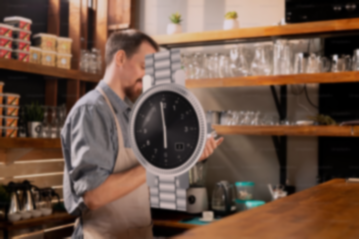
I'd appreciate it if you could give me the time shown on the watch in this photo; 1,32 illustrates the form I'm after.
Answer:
5,59
